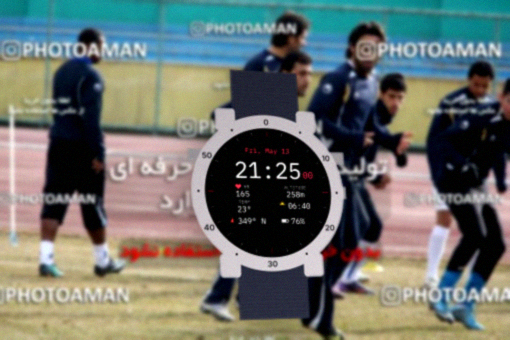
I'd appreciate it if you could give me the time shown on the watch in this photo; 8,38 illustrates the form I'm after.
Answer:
21,25
